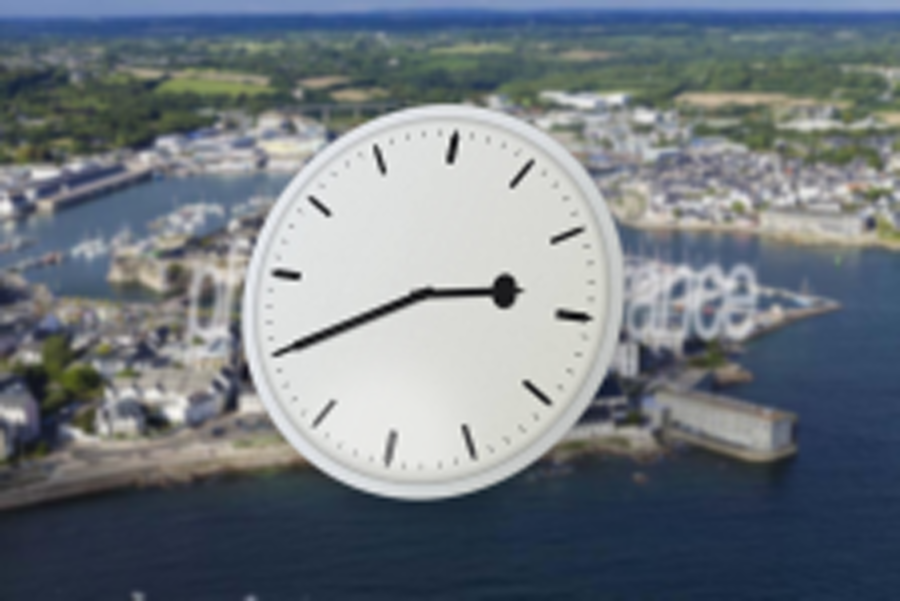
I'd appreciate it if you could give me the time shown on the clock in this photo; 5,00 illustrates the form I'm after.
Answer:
2,40
